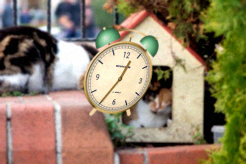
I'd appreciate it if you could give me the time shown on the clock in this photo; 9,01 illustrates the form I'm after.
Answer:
12,35
